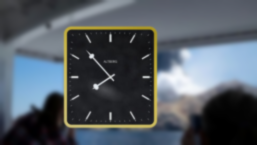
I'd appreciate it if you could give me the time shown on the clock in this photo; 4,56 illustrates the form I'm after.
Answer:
7,53
